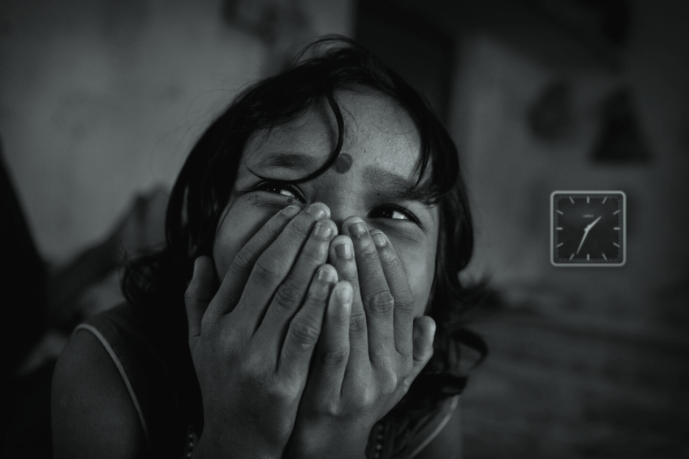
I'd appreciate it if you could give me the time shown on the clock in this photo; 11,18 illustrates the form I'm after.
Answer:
1,34
